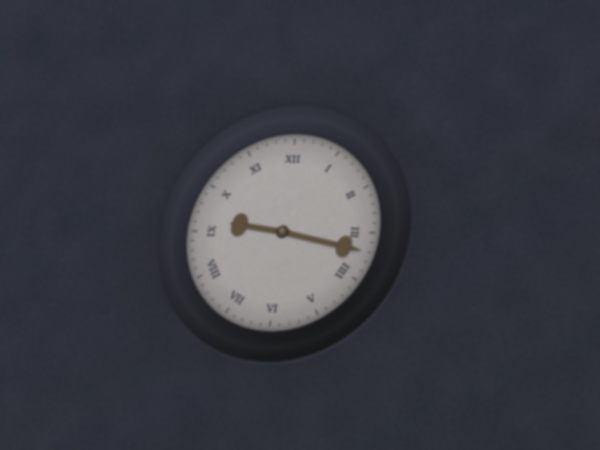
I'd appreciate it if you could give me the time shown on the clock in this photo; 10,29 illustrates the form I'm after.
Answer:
9,17
